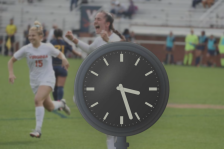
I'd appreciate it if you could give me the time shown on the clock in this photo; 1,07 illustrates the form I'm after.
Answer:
3,27
